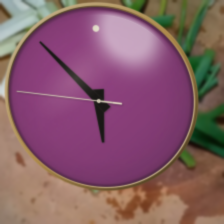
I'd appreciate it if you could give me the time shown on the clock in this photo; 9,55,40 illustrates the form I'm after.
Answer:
5,52,46
